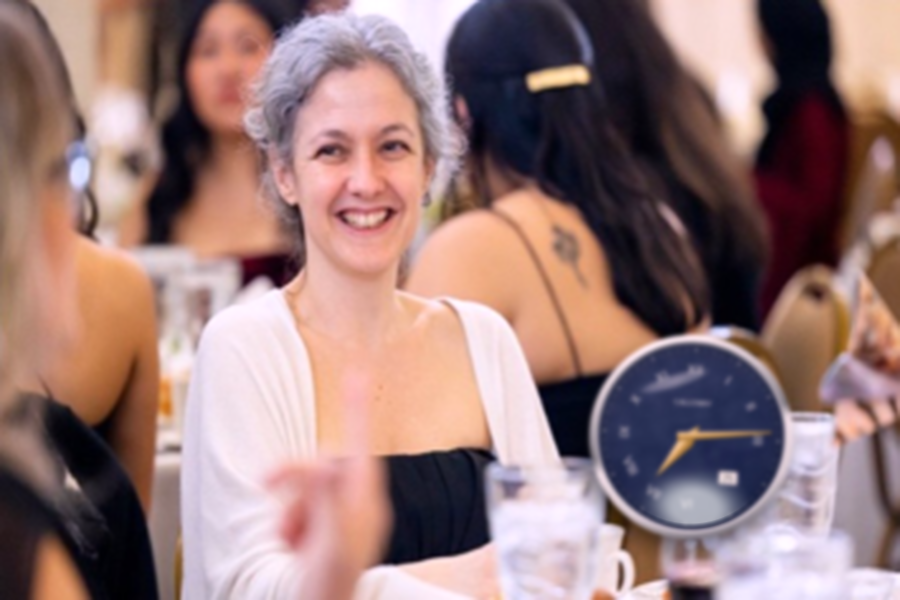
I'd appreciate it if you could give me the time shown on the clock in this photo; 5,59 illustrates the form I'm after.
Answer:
7,14
